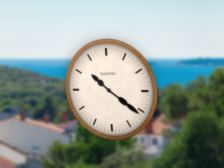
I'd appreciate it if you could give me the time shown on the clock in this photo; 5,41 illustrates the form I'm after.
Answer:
10,21
